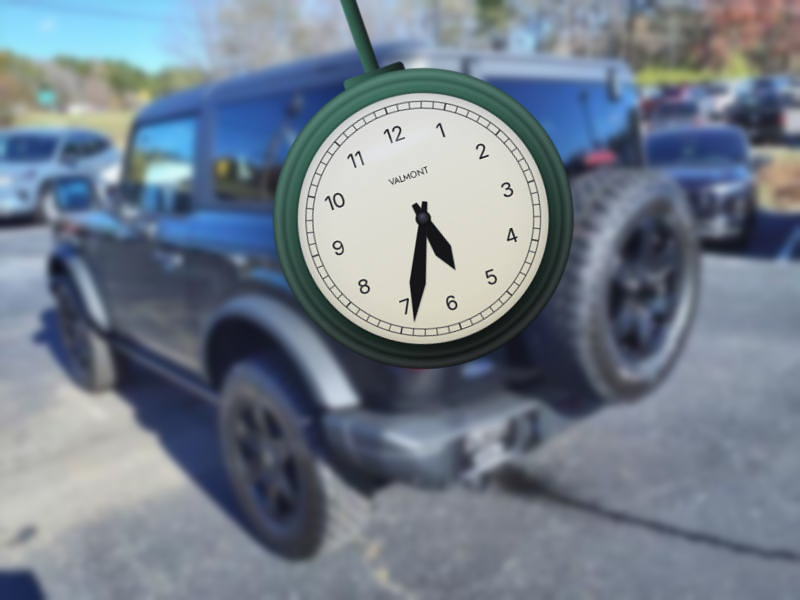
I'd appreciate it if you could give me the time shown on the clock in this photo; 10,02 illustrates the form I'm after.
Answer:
5,34
